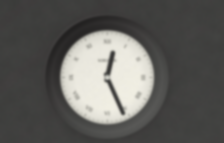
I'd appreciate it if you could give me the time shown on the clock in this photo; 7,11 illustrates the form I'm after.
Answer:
12,26
